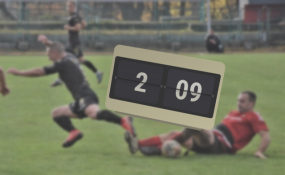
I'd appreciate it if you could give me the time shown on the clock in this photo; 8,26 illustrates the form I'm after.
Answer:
2,09
